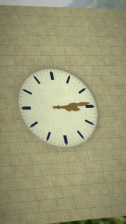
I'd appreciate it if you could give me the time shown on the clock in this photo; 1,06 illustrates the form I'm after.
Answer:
3,14
